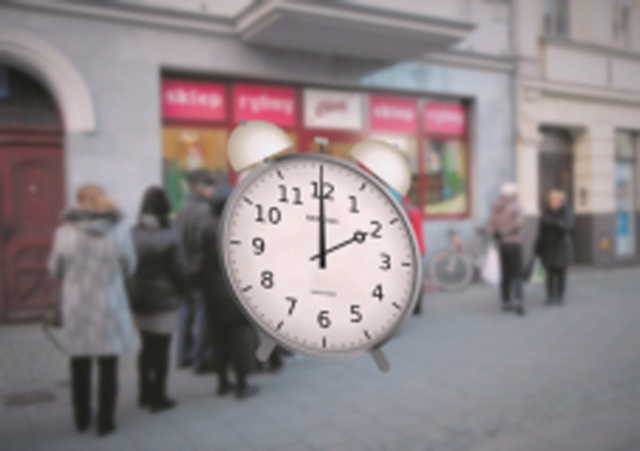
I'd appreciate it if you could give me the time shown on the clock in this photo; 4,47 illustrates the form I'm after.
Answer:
2,00
